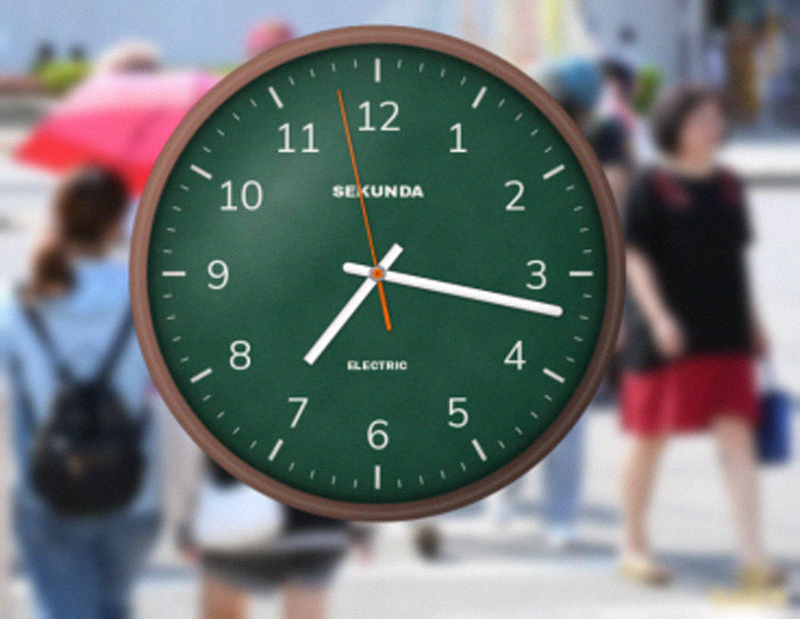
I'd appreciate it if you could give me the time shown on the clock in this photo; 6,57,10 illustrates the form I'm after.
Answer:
7,16,58
